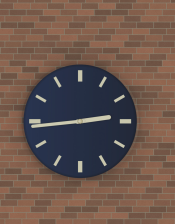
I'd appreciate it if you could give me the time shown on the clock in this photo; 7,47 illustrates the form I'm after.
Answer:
2,44
